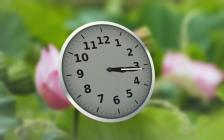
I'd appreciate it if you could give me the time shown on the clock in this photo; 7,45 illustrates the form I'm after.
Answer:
3,16
